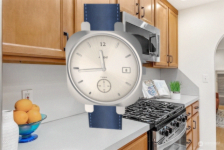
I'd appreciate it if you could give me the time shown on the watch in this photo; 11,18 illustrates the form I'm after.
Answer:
11,44
